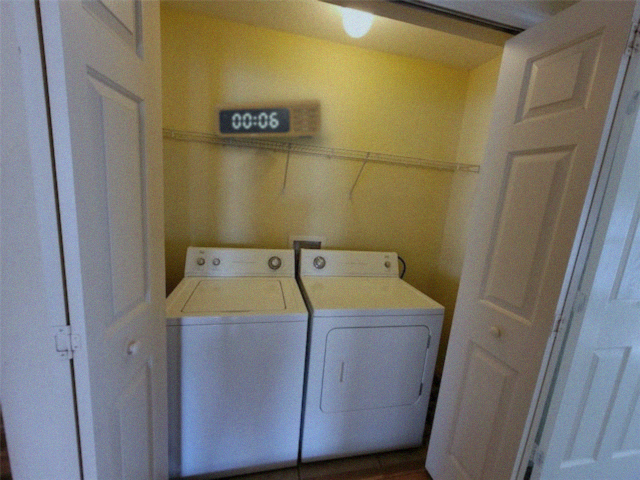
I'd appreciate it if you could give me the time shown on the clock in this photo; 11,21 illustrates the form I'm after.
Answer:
0,06
